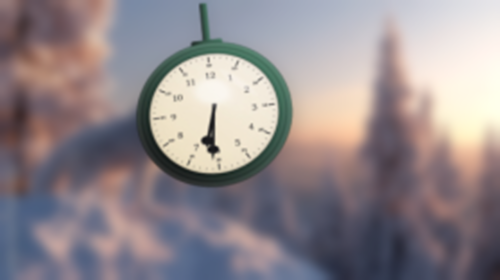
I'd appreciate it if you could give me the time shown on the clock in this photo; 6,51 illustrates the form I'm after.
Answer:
6,31
